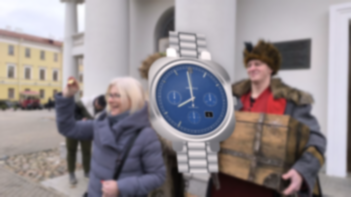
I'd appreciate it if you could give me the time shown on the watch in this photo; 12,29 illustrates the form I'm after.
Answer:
7,59
